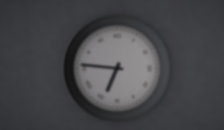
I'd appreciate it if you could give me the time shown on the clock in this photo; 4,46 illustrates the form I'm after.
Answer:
6,46
